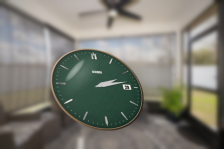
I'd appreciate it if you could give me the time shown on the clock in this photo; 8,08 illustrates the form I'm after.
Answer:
2,13
